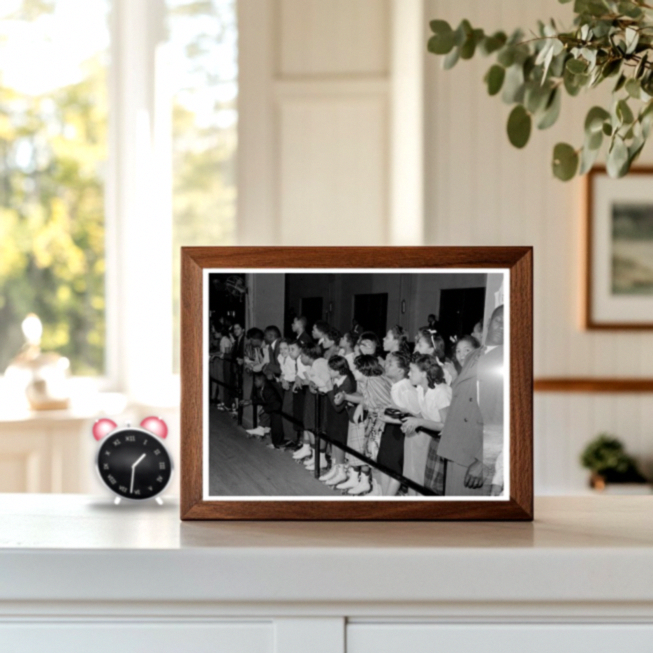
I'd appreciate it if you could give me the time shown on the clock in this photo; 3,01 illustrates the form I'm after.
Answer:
1,32
